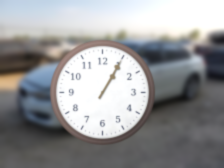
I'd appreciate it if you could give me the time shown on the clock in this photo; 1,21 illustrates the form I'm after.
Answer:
1,05
